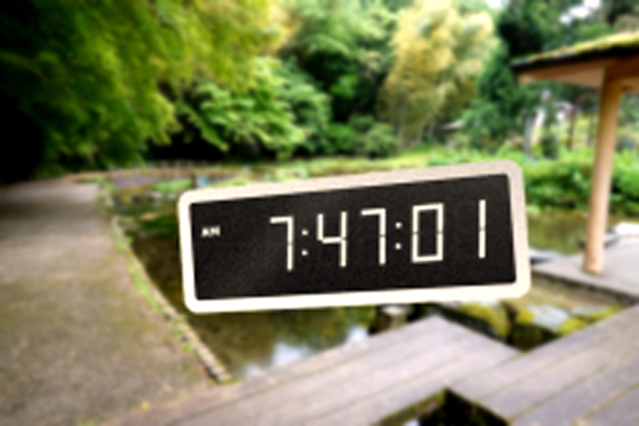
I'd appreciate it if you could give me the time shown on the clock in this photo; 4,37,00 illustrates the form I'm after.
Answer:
7,47,01
